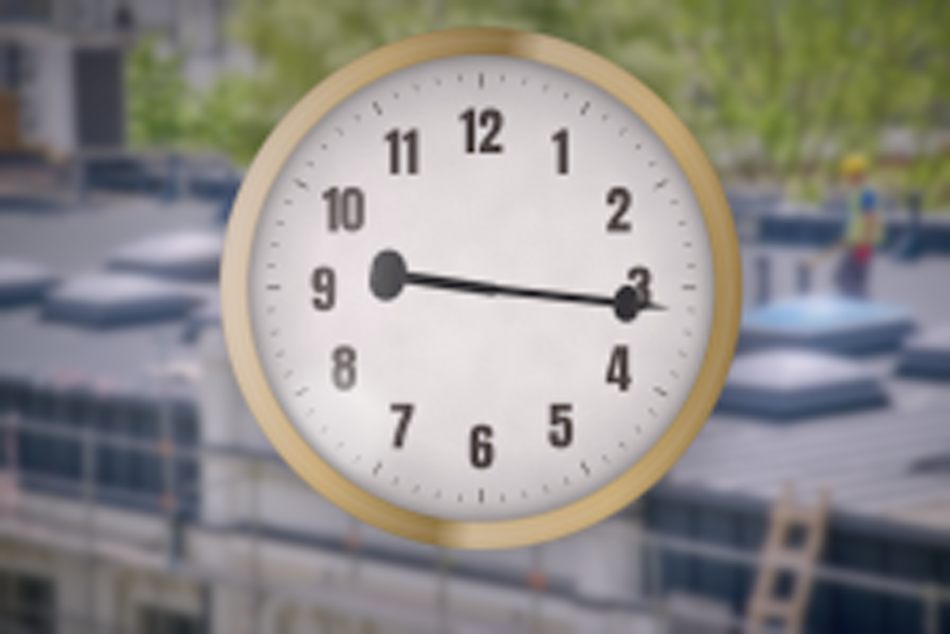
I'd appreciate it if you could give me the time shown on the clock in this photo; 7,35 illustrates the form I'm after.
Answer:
9,16
